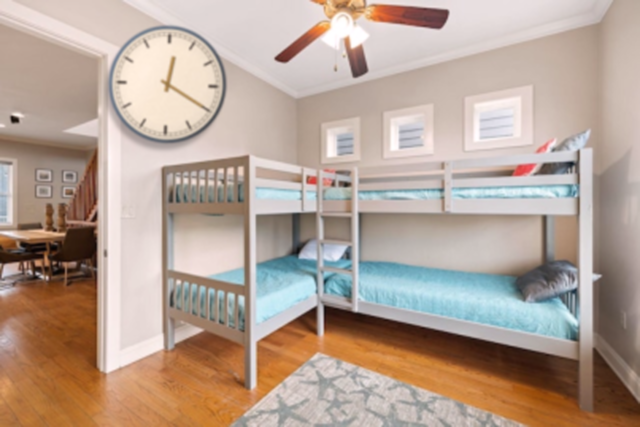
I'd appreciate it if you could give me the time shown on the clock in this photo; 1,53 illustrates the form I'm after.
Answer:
12,20
